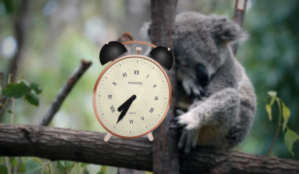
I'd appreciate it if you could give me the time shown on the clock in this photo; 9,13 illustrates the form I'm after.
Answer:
7,35
